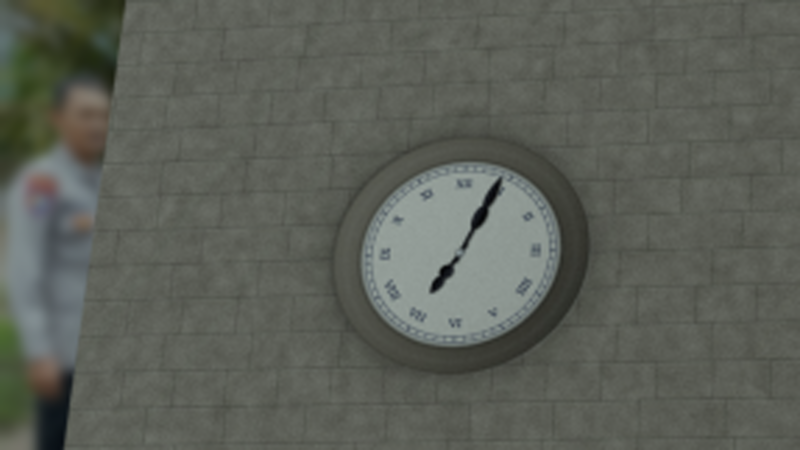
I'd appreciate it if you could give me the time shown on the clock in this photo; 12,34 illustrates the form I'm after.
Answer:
7,04
